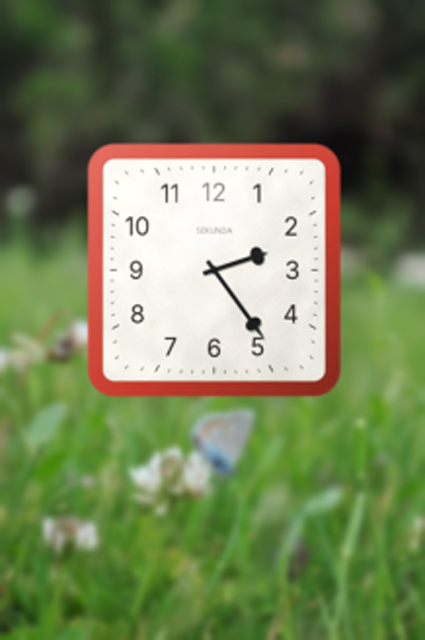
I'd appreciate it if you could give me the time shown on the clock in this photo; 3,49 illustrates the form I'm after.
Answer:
2,24
